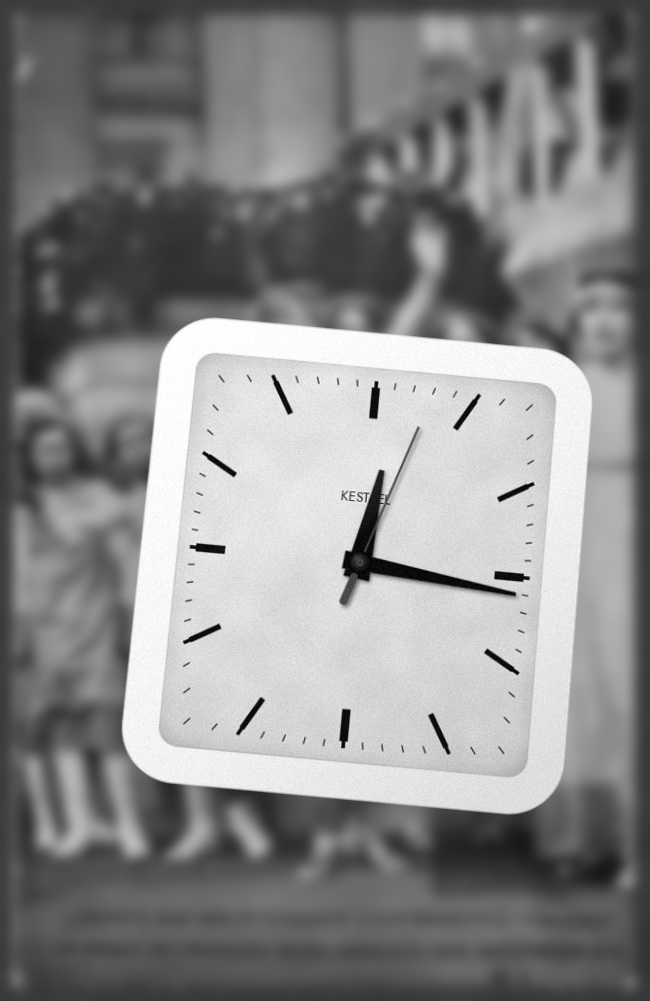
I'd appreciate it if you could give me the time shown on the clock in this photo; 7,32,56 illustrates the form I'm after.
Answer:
12,16,03
